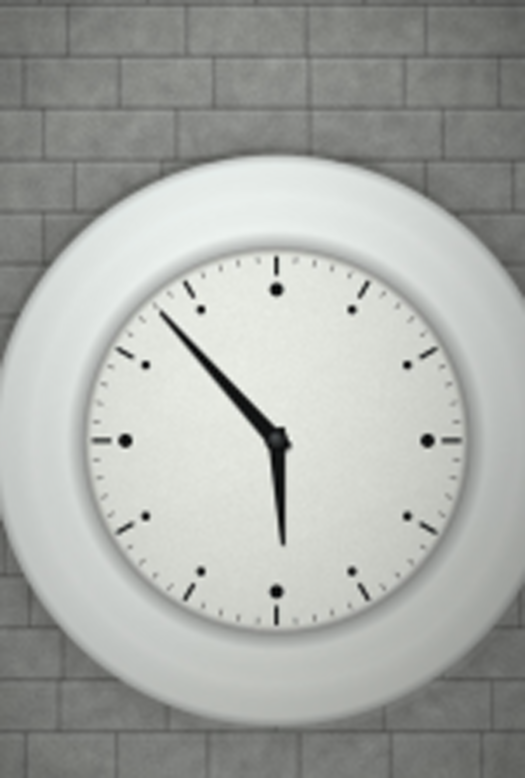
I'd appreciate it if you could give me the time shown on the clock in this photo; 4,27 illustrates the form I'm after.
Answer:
5,53
